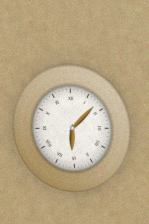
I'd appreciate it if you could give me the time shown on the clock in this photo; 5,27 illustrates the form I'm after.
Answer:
6,08
